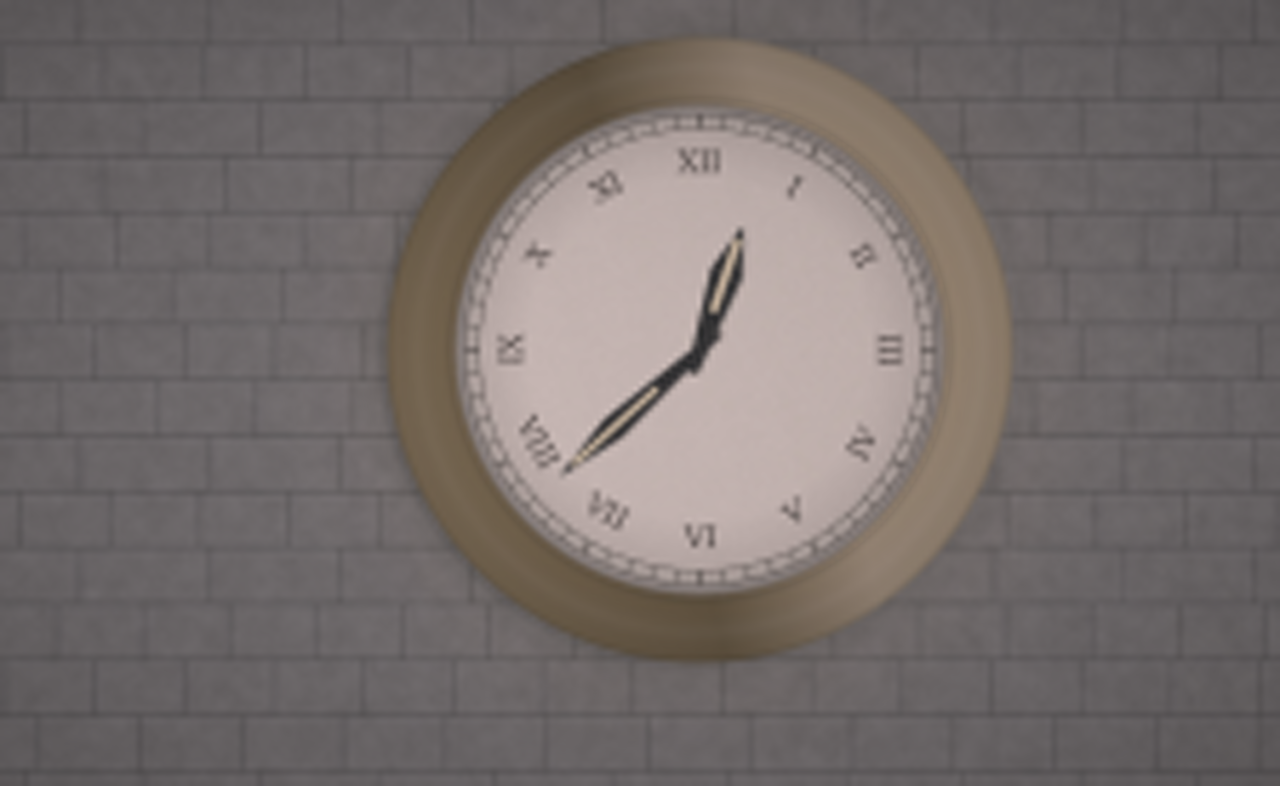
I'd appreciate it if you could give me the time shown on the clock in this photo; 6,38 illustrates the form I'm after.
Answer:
12,38
